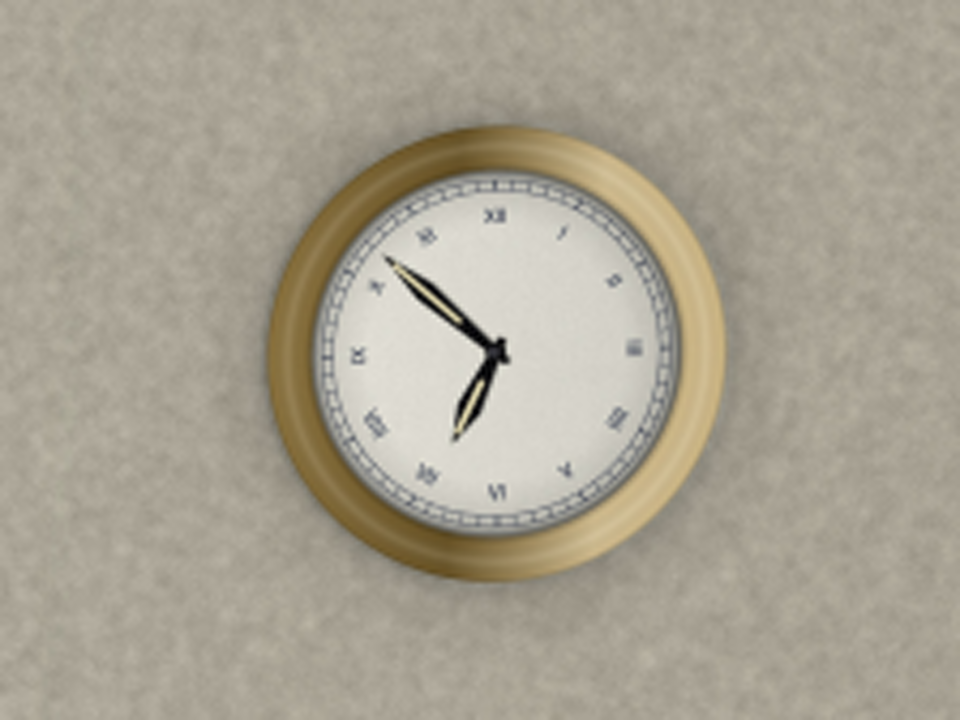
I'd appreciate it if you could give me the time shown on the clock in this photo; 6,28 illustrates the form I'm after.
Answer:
6,52
